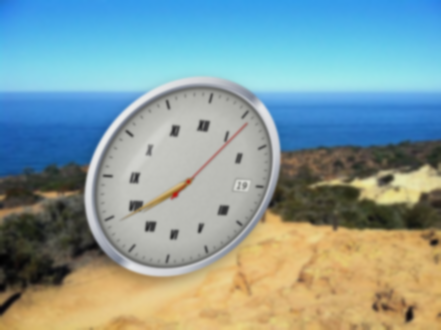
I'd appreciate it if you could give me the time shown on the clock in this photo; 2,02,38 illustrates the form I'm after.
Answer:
7,39,06
